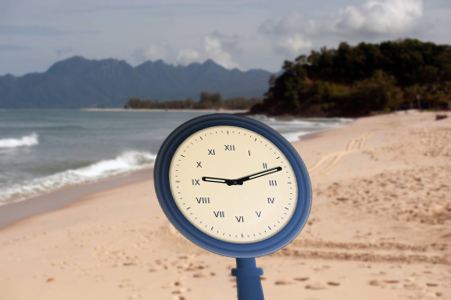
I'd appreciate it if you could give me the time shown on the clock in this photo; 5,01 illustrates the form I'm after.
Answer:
9,12
